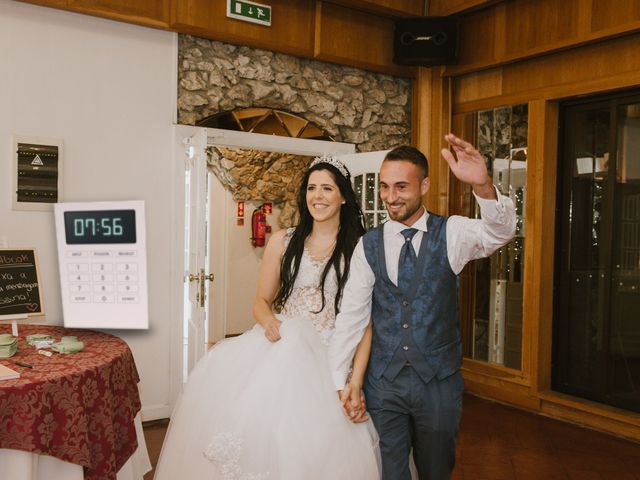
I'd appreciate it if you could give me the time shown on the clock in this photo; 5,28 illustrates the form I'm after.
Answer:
7,56
